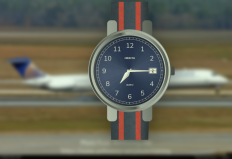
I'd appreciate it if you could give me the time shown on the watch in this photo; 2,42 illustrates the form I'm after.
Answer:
7,15
